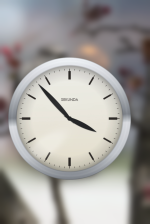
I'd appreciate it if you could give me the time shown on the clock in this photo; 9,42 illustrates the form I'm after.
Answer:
3,53
